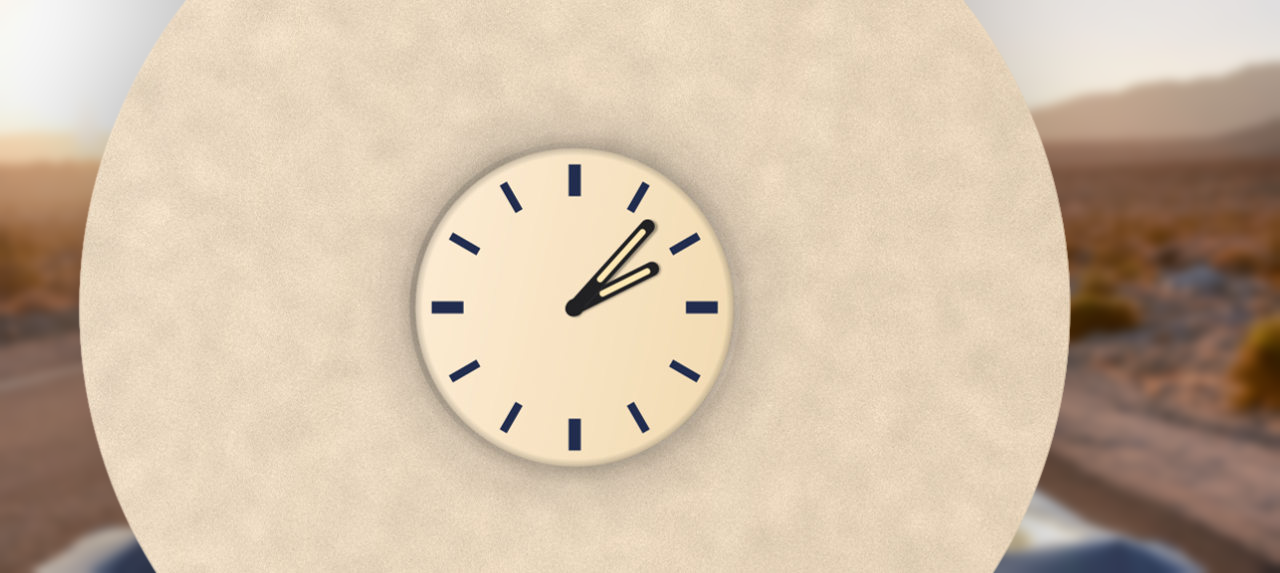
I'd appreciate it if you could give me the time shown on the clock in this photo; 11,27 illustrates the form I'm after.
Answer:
2,07
